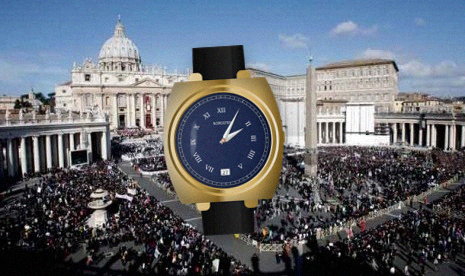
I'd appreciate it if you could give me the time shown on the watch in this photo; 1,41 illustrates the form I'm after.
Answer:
2,05
